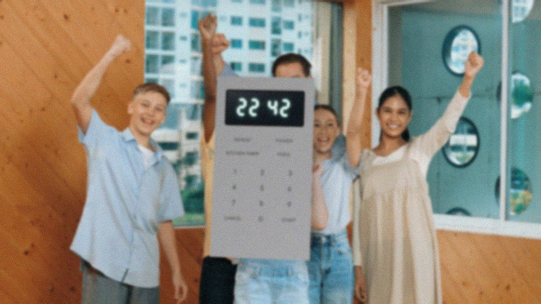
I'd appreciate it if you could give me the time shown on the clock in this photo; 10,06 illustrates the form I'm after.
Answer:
22,42
